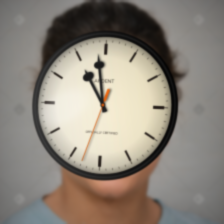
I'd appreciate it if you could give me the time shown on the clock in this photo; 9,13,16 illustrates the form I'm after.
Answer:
10,58,33
